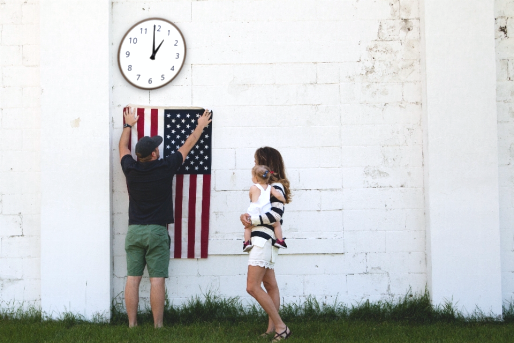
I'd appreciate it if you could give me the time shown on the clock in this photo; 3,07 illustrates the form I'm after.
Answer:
12,59
